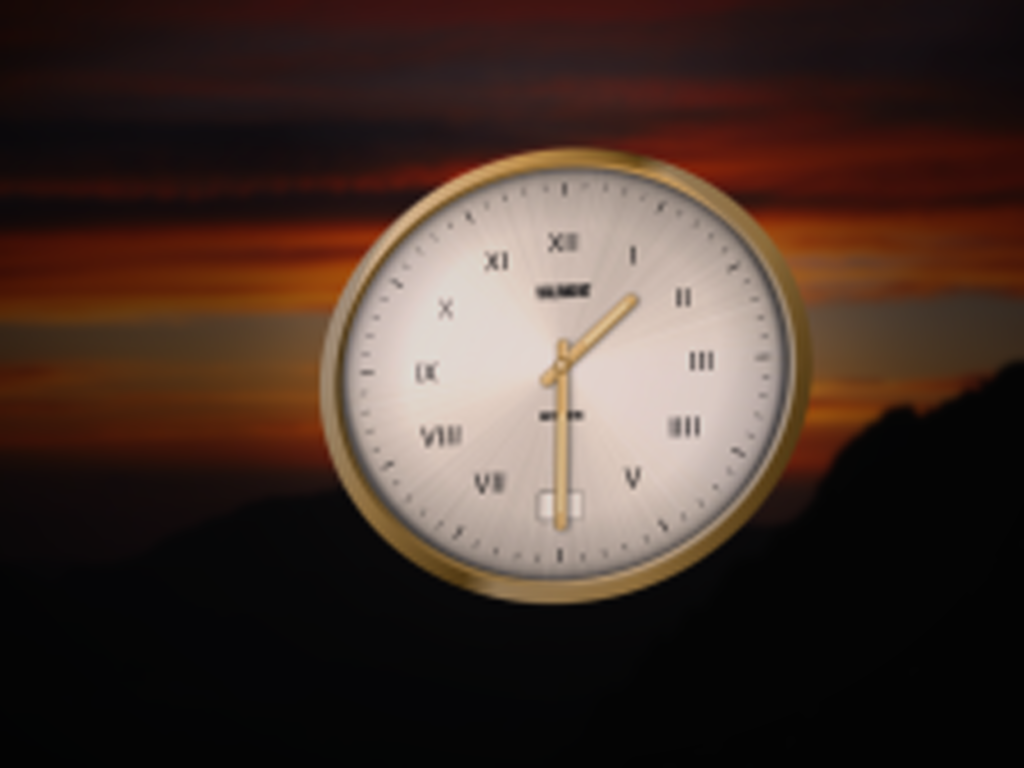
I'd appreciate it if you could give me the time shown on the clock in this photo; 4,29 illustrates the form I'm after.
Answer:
1,30
